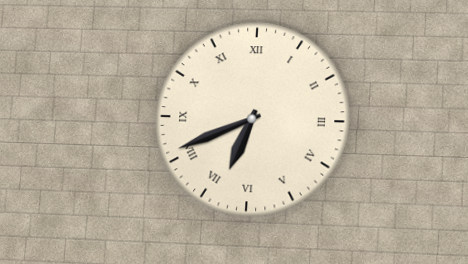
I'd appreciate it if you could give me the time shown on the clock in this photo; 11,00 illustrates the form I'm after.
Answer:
6,41
